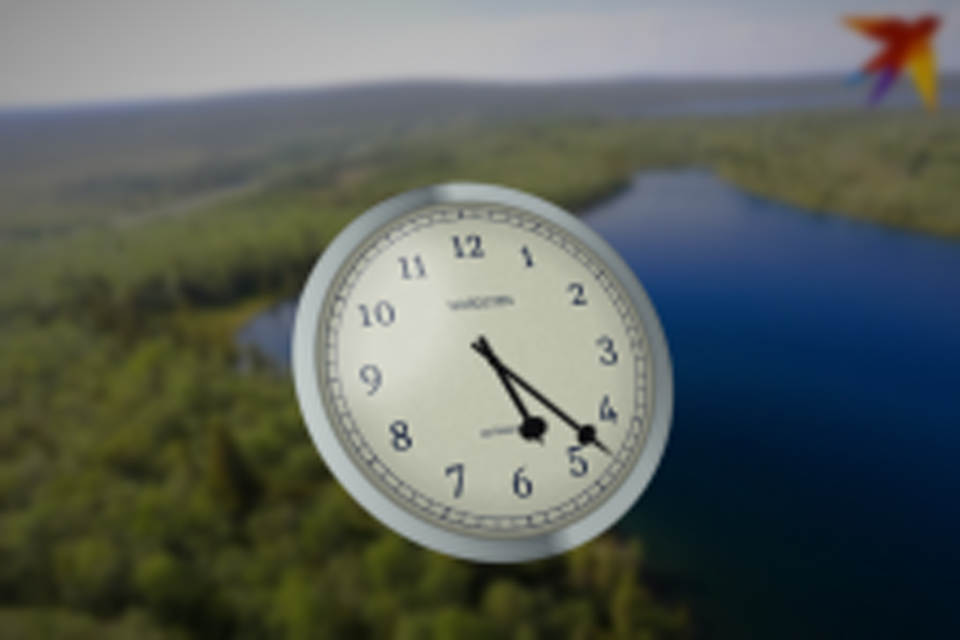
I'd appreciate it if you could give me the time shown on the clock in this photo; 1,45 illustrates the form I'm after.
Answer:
5,23
